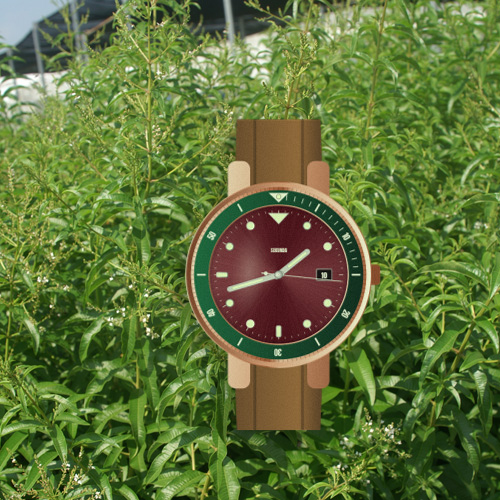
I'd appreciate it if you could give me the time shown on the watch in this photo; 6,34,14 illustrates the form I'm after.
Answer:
1,42,16
